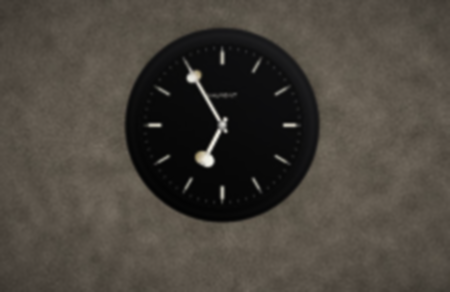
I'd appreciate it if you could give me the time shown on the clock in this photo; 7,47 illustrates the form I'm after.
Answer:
6,55
